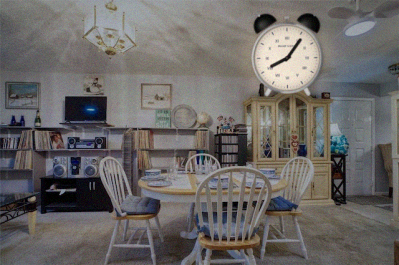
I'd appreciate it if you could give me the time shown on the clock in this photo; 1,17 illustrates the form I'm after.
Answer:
8,06
